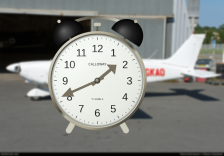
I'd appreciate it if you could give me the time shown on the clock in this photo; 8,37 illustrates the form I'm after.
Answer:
1,41
